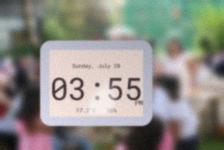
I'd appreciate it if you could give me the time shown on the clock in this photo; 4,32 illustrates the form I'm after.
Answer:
3,55
